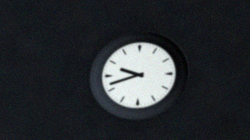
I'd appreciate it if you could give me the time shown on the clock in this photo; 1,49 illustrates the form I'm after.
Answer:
9,42
